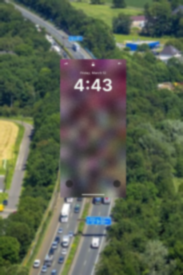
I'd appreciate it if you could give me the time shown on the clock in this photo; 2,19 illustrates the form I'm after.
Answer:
4,43
